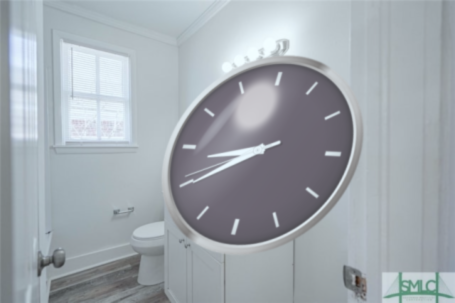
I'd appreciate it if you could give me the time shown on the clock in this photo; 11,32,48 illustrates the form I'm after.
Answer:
8,39,41
